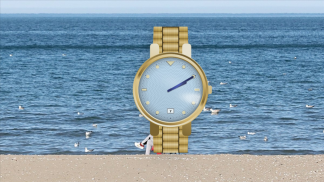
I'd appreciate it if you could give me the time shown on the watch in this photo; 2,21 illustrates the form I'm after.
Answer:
2,10
